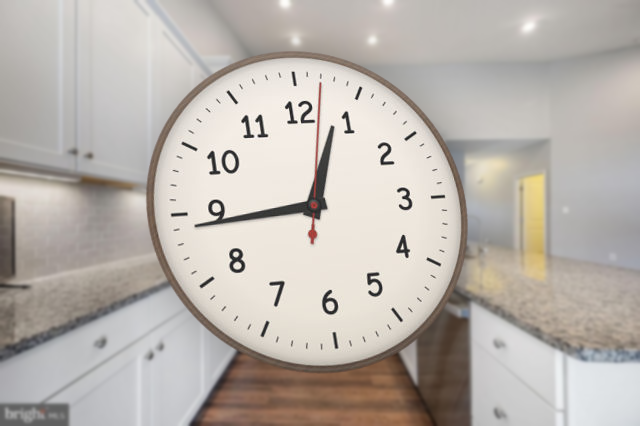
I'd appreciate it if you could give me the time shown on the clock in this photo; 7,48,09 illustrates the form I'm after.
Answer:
12,44,02
